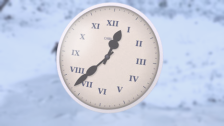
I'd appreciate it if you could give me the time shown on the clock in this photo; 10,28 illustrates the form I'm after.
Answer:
12,37
